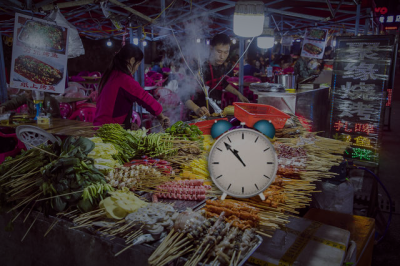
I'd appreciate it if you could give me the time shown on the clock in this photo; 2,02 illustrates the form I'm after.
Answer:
10,53
